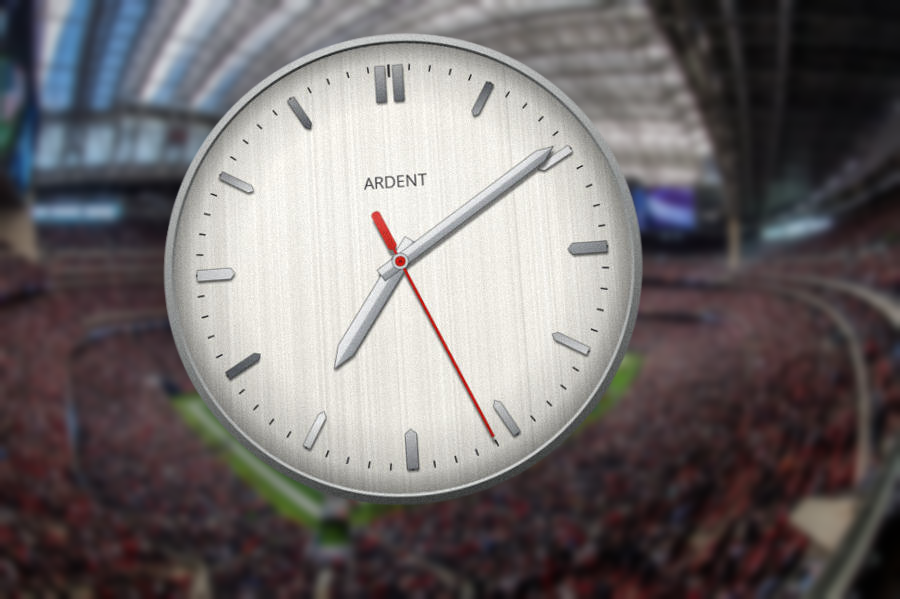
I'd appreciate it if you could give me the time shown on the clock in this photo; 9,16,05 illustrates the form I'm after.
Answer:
7,09,26
